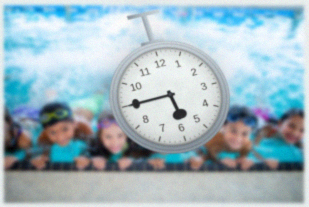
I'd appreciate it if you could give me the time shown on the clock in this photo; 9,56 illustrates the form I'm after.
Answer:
5,45
